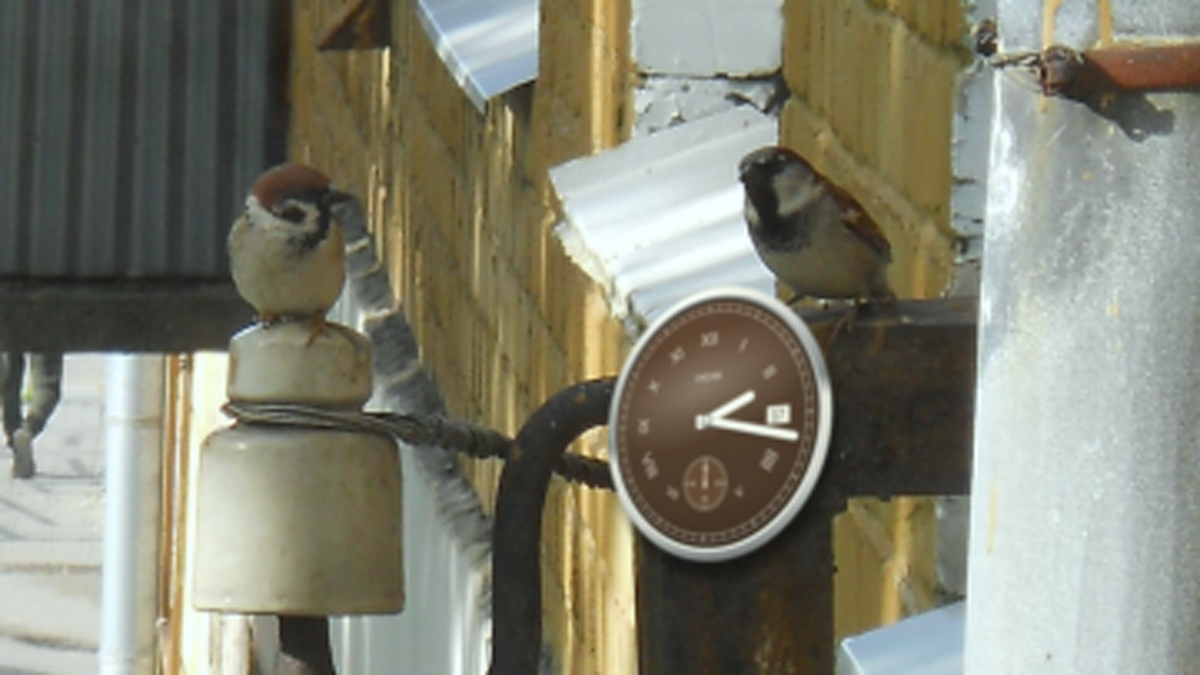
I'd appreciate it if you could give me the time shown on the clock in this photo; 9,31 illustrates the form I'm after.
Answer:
2,17
